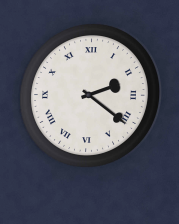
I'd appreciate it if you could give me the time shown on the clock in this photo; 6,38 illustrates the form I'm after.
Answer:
2,21
